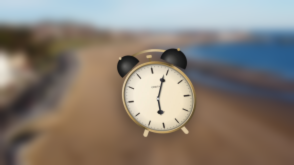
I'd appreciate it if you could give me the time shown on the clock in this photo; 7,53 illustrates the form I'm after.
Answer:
6,04
